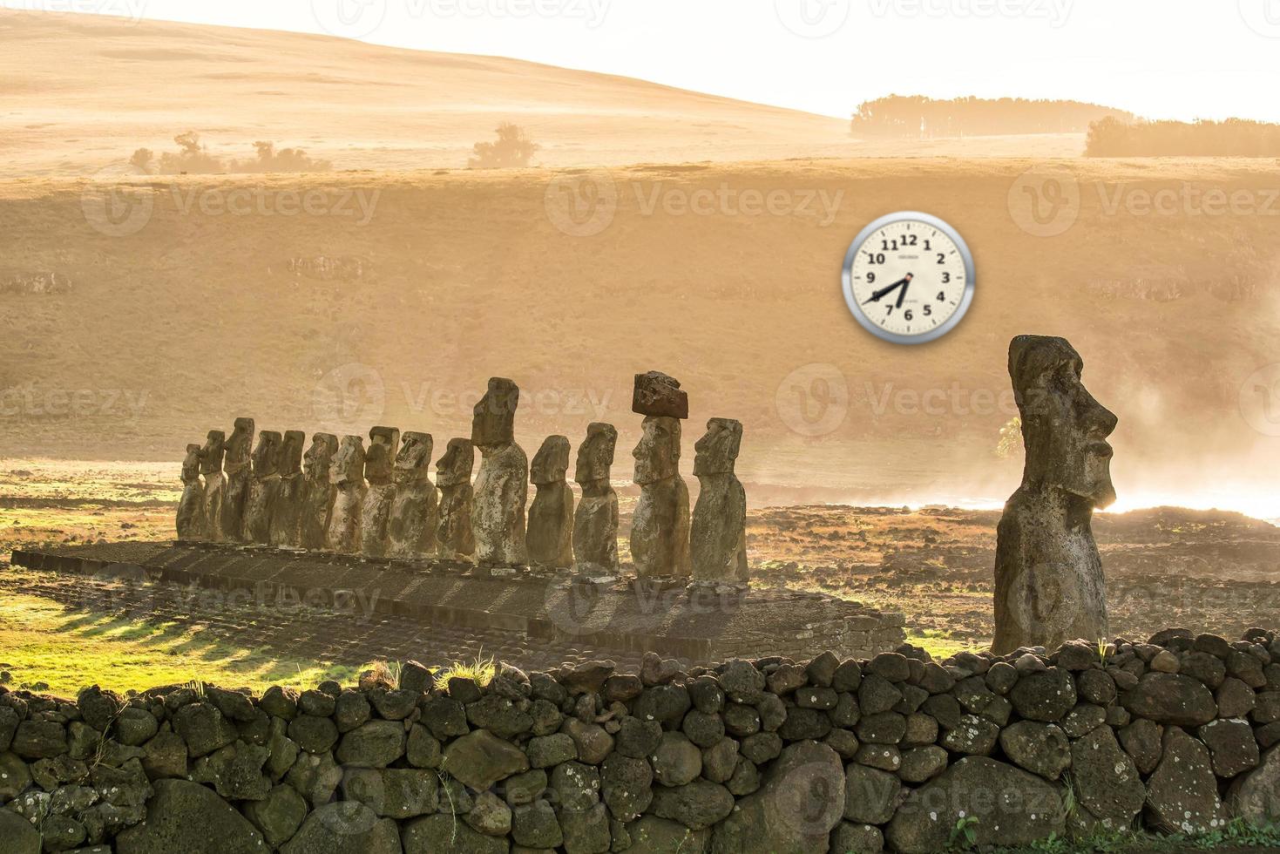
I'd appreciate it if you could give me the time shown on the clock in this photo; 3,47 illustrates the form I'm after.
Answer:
6,40
